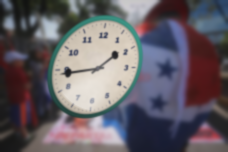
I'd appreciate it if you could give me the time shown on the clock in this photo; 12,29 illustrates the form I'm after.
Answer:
1,44
